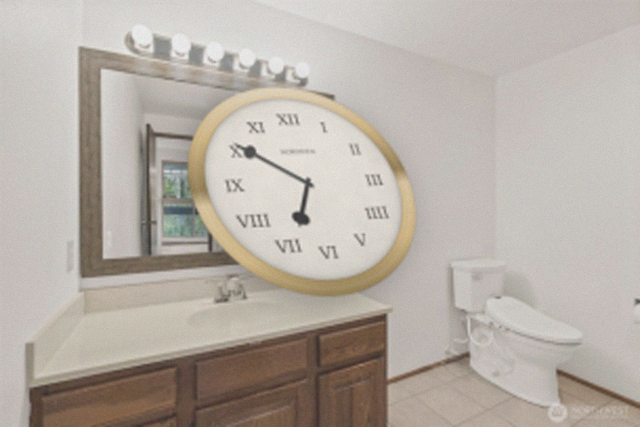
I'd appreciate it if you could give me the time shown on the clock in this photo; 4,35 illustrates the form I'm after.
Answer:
6,51
